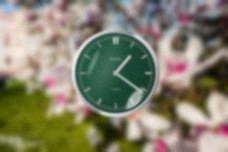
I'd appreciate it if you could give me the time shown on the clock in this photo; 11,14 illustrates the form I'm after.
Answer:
1,21
